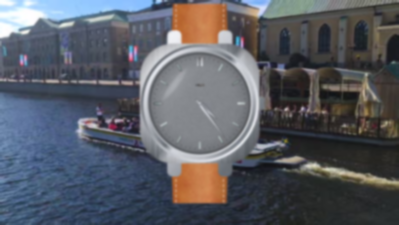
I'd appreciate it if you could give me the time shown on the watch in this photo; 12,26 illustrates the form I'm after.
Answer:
4,24
